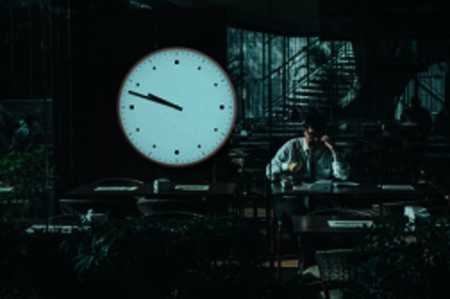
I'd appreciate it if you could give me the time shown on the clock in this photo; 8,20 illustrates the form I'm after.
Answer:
9,48
